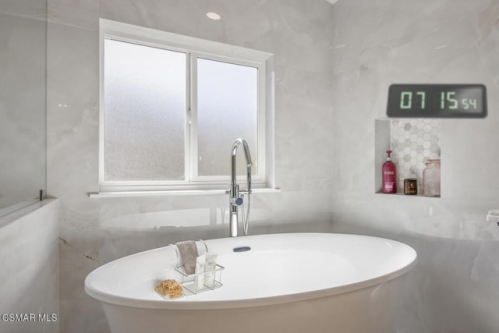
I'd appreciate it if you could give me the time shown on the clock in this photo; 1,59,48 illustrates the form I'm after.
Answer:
7,15,54
